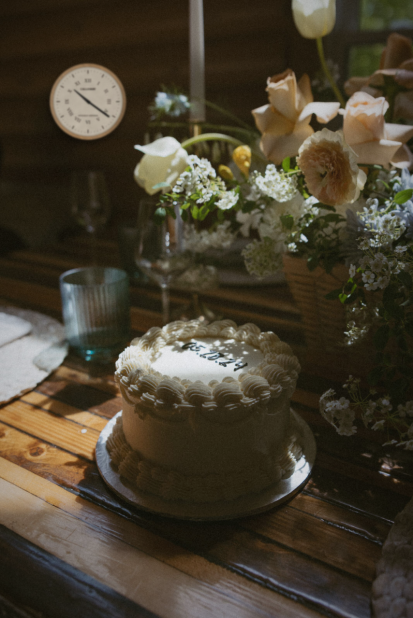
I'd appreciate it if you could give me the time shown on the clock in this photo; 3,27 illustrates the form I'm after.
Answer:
10,21
